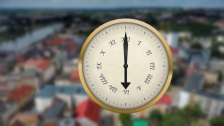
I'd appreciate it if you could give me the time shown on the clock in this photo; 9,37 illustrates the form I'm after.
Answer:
6,00
